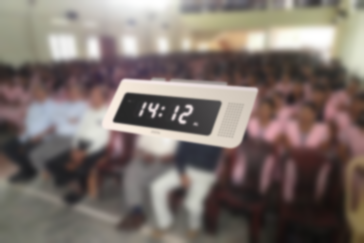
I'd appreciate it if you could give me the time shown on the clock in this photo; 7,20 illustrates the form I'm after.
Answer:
14,12
